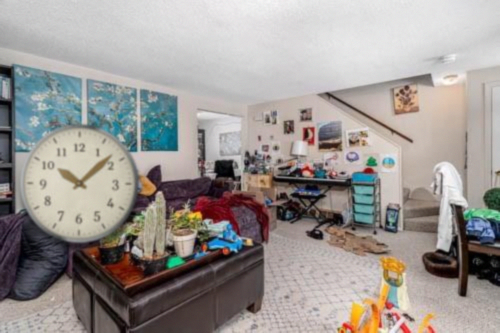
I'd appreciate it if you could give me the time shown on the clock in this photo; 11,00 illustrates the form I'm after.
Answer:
10,08
